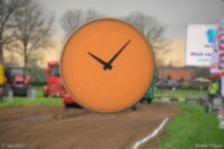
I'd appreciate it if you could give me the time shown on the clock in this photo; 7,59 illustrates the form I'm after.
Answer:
10,07
